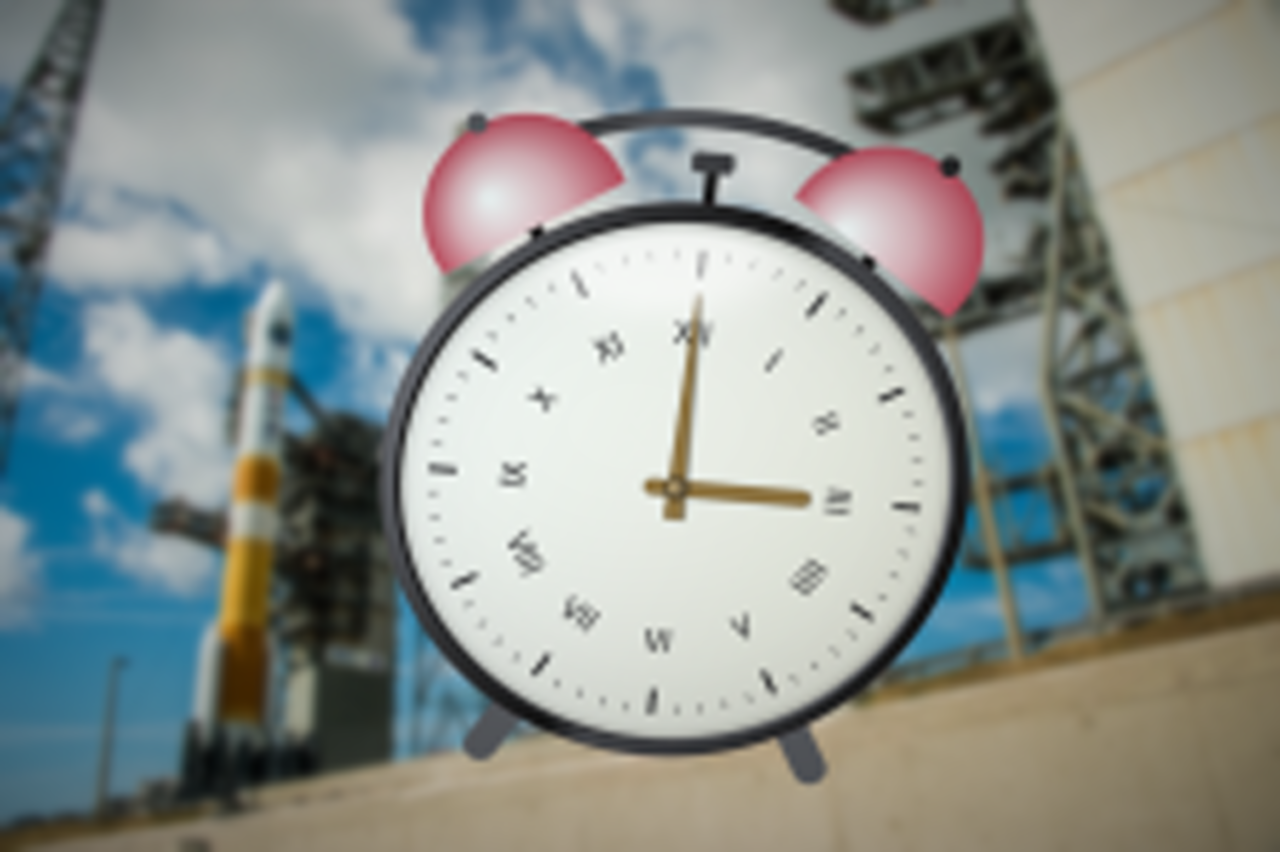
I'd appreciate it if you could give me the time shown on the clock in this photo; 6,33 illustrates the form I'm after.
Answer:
3,00
